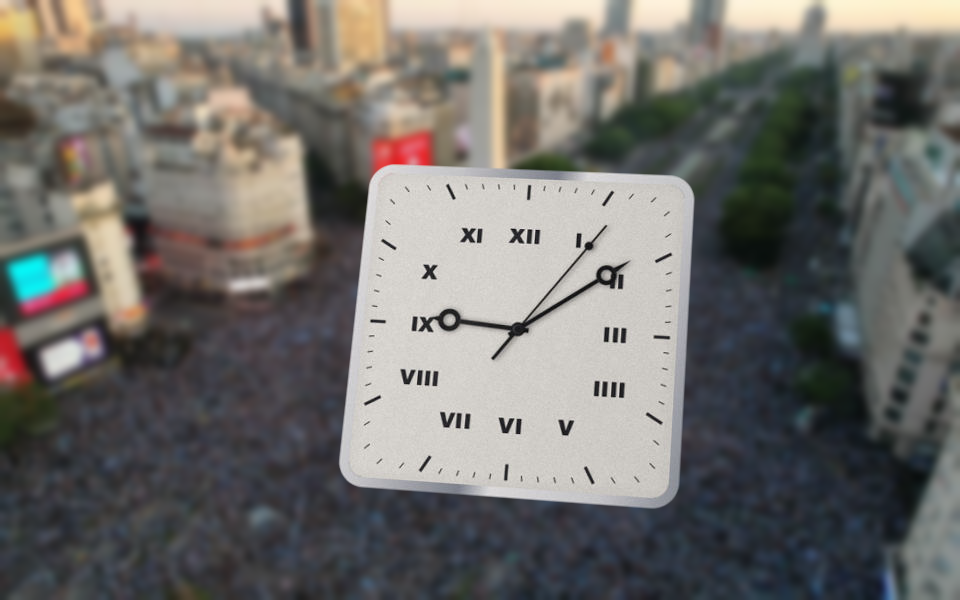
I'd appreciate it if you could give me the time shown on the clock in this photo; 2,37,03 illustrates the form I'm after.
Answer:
9,09,06
